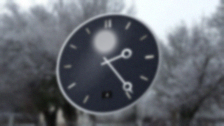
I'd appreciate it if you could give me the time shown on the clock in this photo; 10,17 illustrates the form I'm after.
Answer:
2,24
